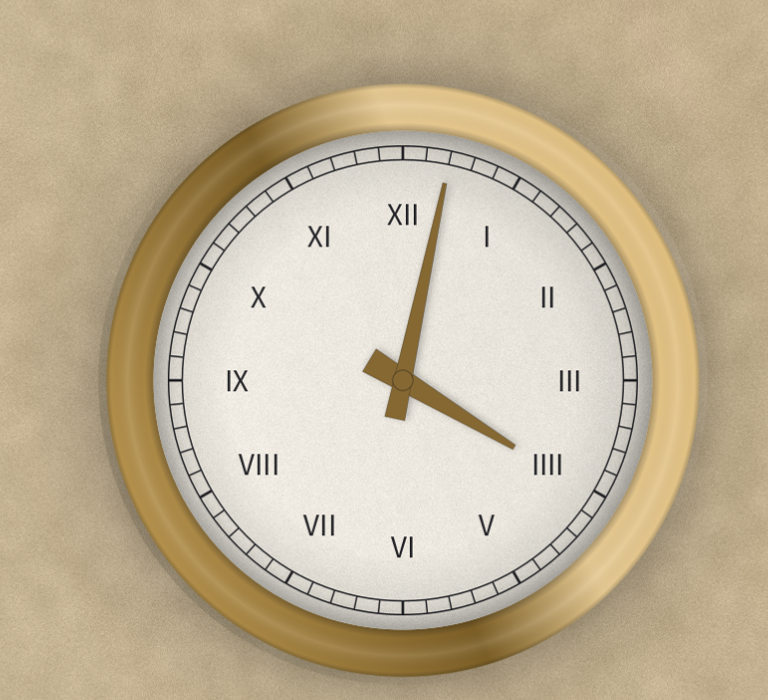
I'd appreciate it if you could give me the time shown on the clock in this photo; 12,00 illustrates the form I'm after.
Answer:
4,02
